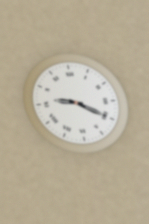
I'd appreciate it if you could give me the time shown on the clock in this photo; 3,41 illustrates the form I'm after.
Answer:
9,20
